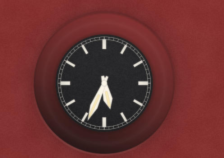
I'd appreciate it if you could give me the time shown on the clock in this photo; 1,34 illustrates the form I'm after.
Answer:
5,34
